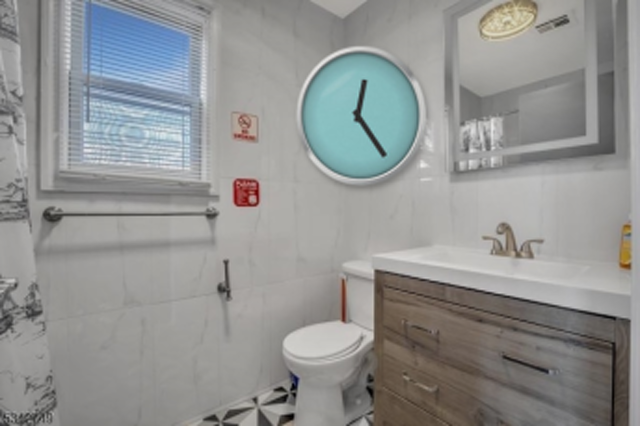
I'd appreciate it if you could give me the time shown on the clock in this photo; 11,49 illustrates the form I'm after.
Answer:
12,24
